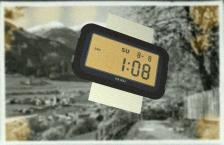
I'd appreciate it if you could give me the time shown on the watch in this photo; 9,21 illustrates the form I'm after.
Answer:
1,08
